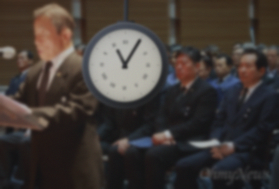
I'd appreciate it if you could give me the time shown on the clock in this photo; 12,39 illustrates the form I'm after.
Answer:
11,05
